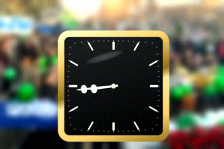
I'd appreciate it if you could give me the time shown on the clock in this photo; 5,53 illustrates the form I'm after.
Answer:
8,44
